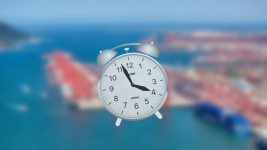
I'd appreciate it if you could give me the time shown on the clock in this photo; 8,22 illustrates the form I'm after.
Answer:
3,57
